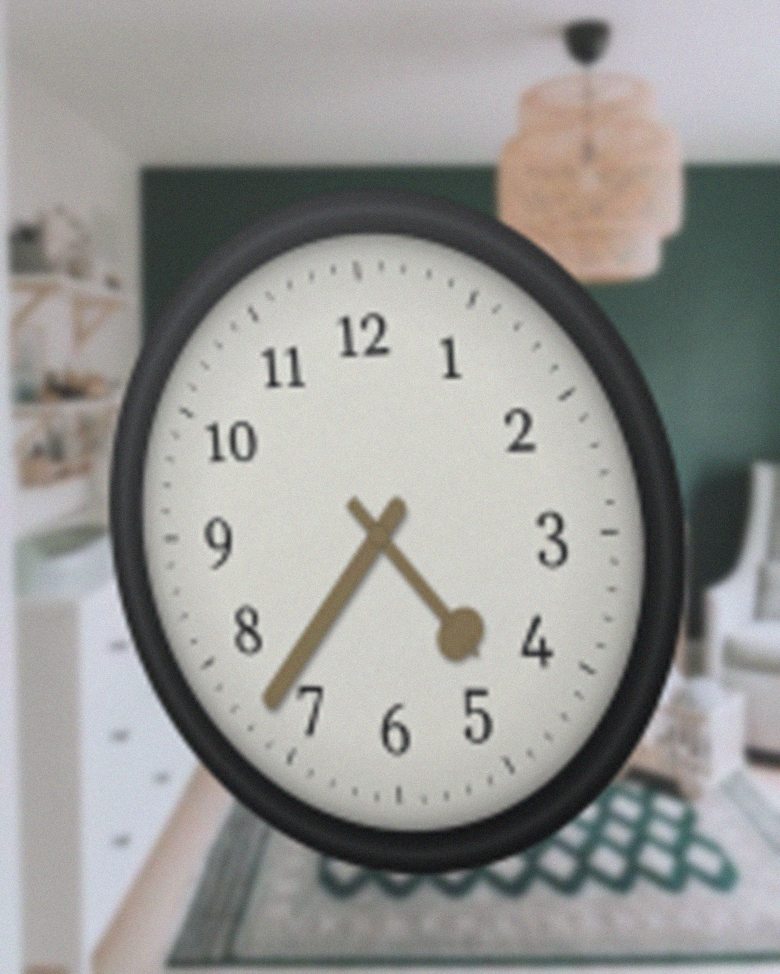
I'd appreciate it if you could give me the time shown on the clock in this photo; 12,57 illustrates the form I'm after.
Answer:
4,37
